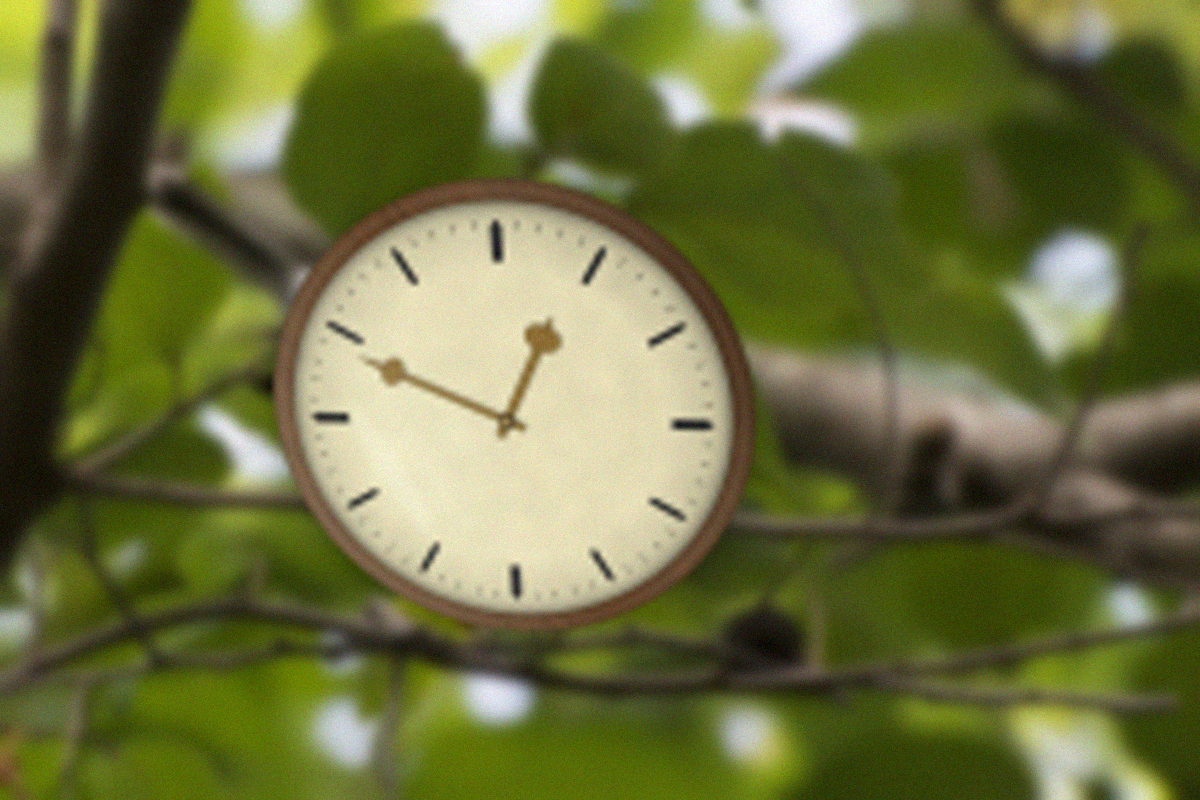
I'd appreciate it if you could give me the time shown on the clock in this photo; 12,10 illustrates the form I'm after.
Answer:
12,49
